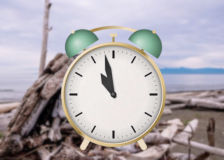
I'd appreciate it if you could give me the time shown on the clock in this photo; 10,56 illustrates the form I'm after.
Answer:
10,58
